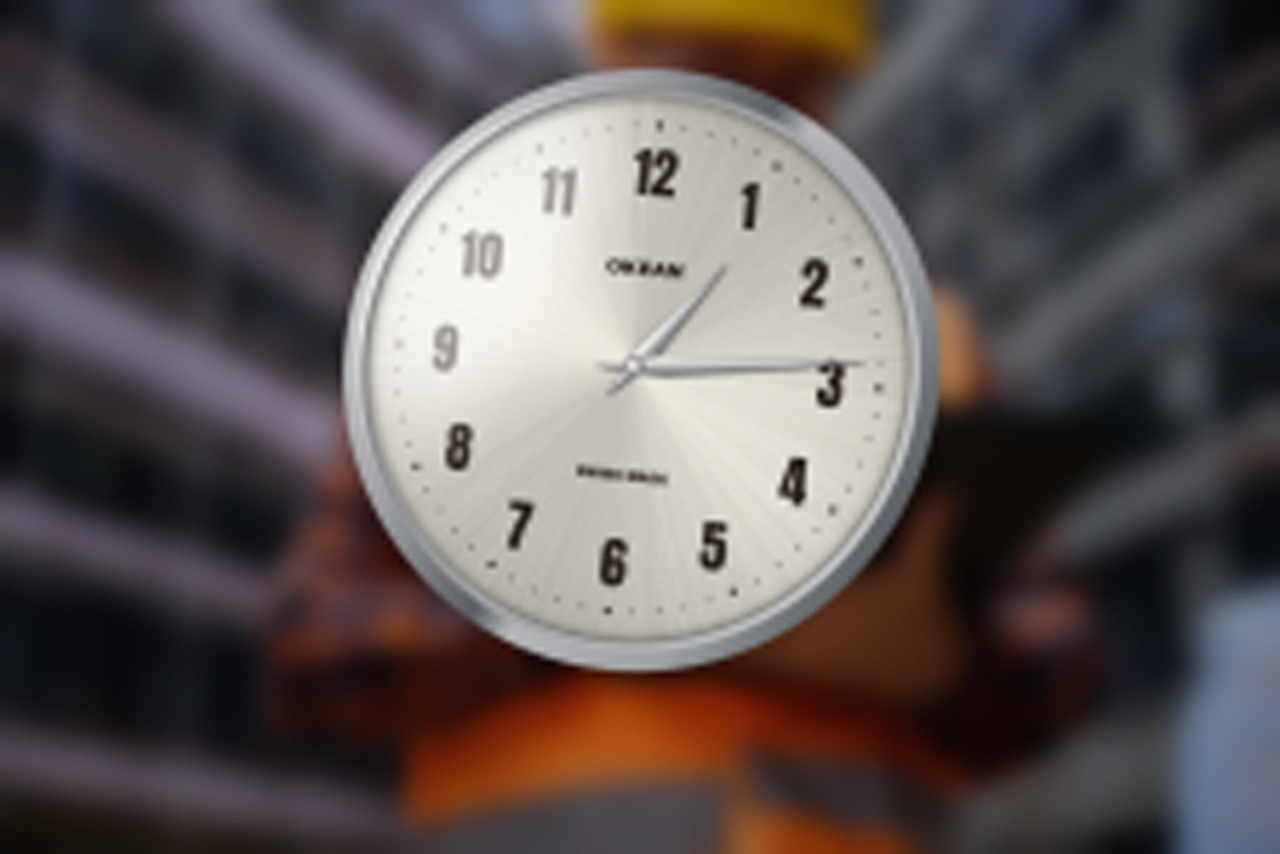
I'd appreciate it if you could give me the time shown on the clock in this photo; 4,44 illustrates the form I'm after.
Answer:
1,14
